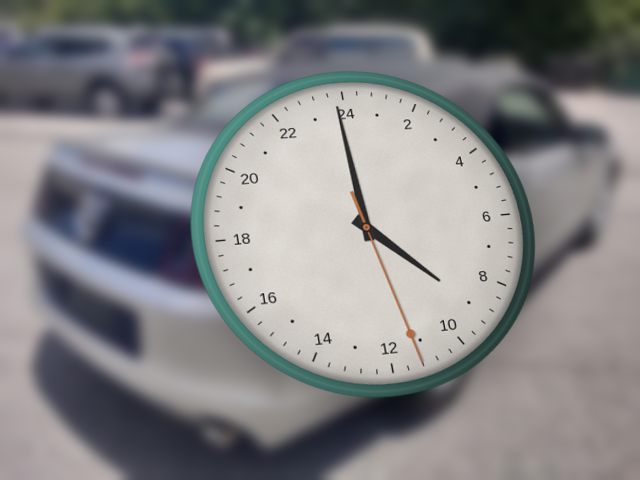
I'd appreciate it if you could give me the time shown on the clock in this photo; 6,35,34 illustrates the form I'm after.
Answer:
8,59,28
